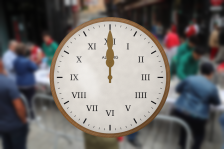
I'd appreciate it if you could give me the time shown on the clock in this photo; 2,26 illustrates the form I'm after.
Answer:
12,00
